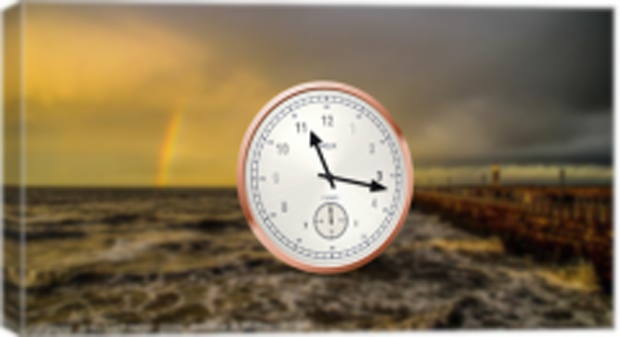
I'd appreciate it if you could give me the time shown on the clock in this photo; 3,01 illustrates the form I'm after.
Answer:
11,17
